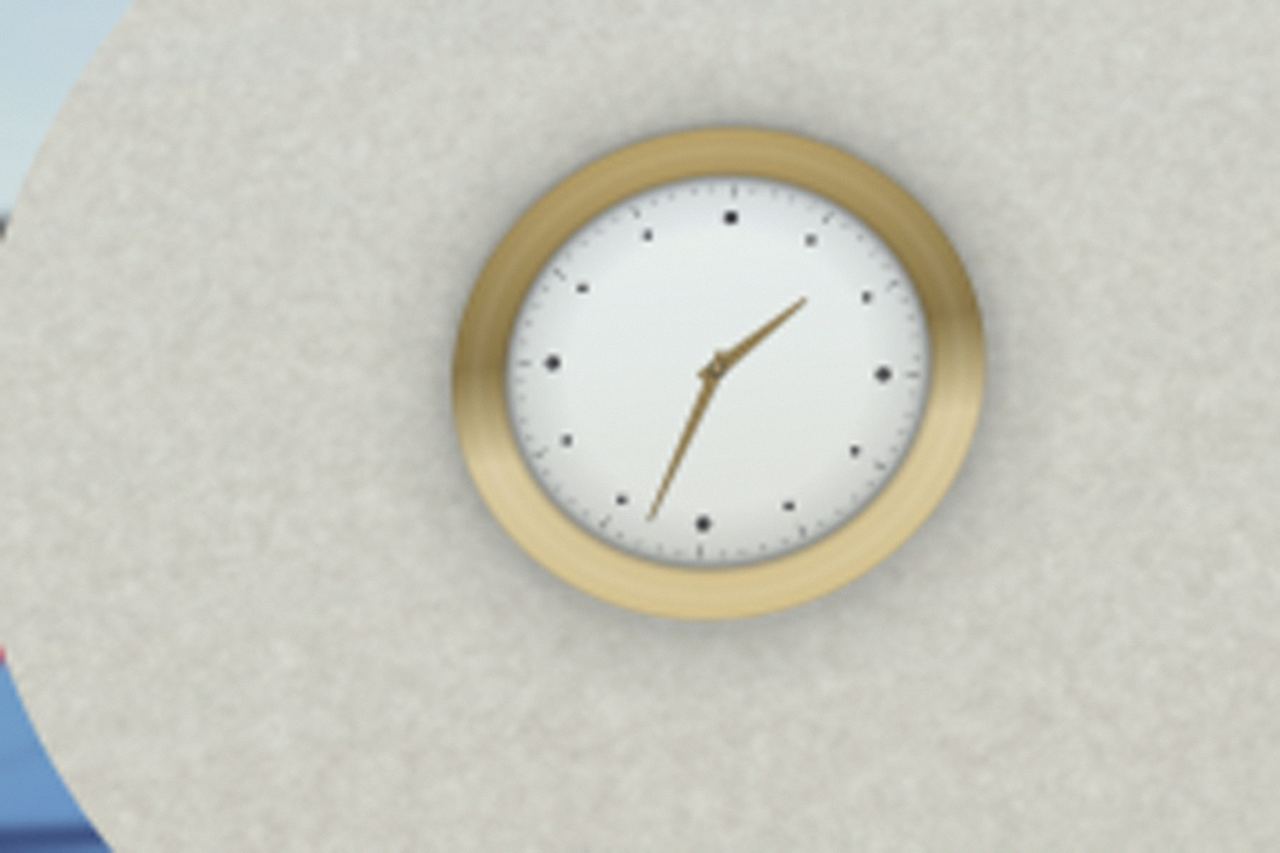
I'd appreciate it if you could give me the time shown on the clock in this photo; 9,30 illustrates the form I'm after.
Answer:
1,33
